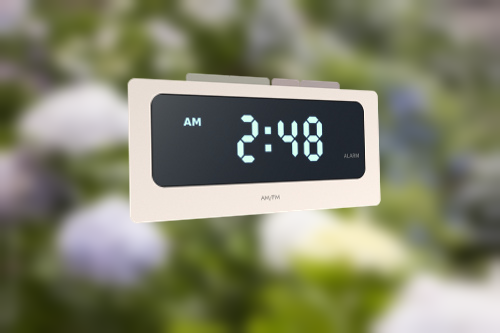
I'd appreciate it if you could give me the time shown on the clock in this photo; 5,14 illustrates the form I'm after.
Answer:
2,48
